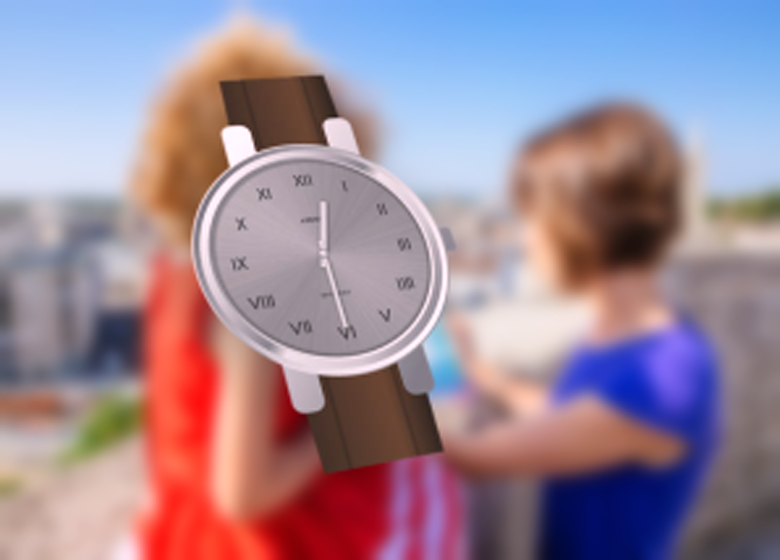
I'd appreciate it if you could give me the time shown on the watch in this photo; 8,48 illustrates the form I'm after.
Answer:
12,30
